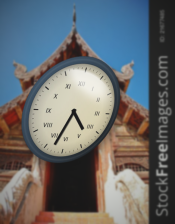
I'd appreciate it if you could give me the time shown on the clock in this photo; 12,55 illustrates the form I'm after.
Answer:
4,33
